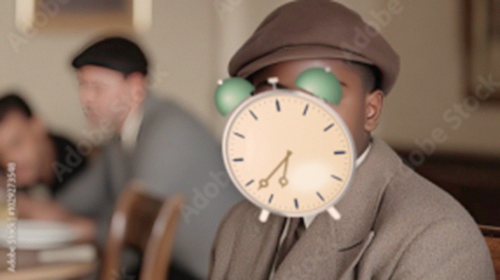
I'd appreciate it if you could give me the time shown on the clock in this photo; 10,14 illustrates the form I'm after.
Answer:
6,38
